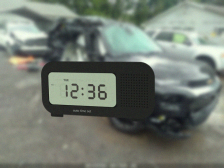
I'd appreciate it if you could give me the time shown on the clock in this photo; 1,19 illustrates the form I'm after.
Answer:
12,36
